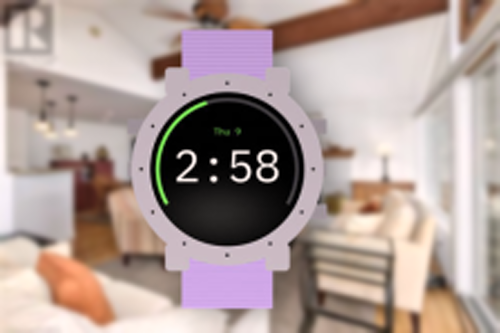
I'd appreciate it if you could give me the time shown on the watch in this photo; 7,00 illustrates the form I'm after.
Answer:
2,58
